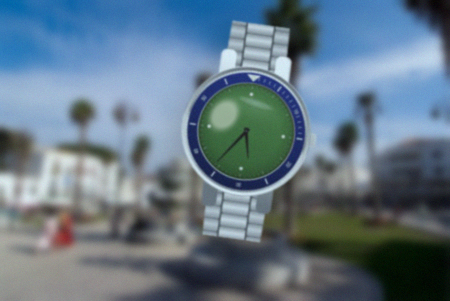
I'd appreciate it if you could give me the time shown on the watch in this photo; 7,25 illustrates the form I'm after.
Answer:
5,36
